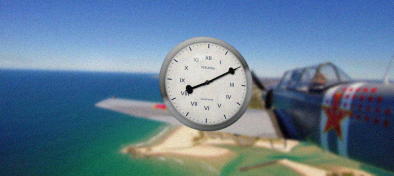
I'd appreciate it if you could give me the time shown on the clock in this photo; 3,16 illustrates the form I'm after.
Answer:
8,10
